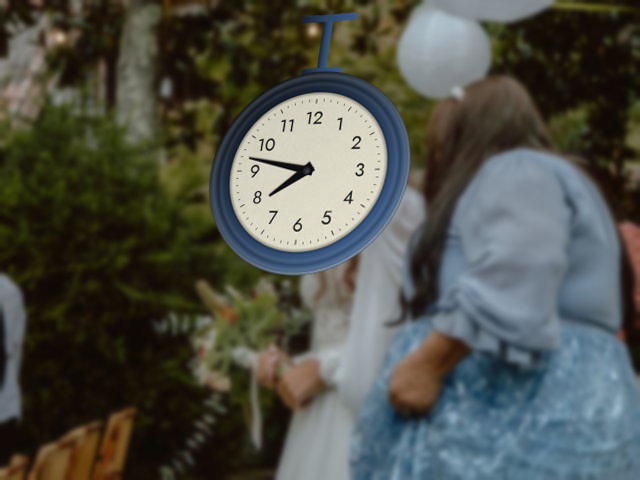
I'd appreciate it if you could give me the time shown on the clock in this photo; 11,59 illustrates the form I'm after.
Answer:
7,47
